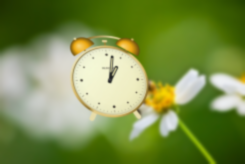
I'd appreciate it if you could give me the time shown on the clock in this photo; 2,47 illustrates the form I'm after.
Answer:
1,02
